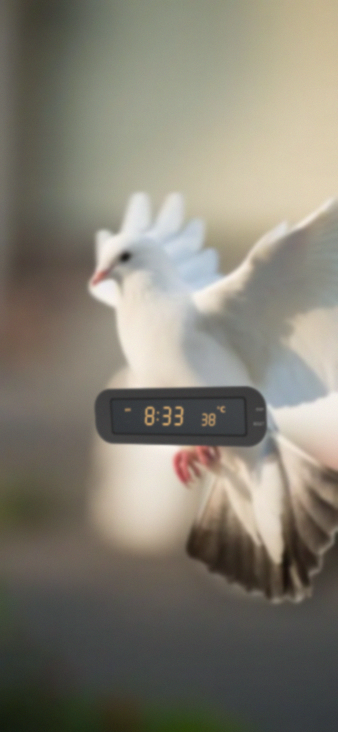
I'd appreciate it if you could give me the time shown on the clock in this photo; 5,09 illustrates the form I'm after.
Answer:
8,33
